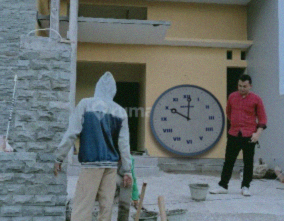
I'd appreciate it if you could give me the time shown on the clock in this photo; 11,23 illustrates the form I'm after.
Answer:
10,01
